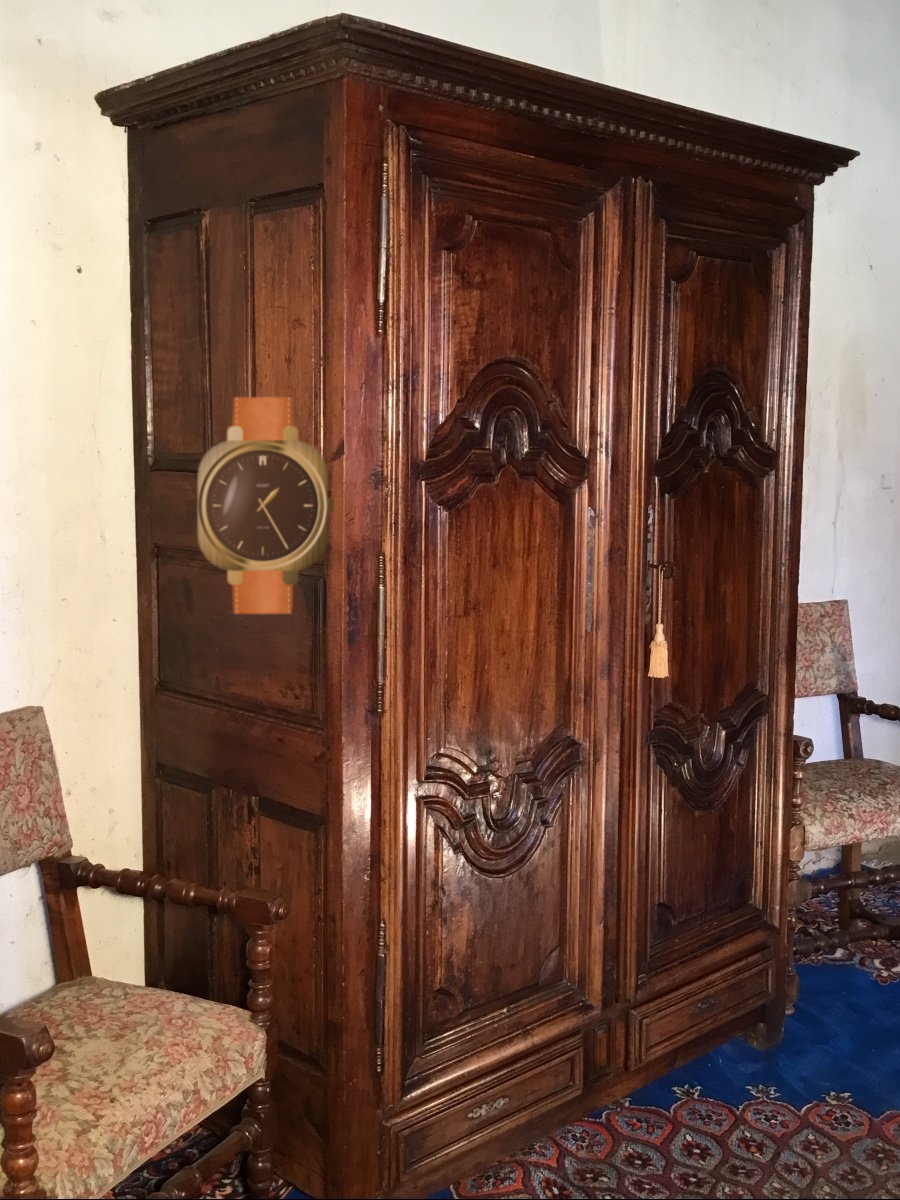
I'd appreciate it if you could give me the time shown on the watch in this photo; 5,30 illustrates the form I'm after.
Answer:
1,25
